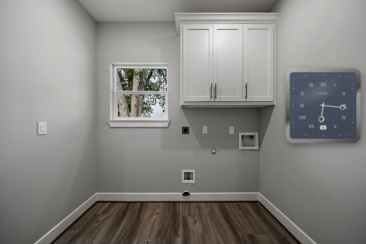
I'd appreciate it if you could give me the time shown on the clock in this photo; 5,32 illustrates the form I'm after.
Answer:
6,16
